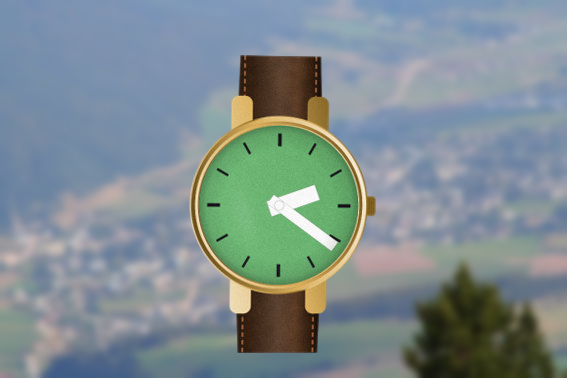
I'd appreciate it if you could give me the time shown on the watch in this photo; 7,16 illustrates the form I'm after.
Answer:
2,21
